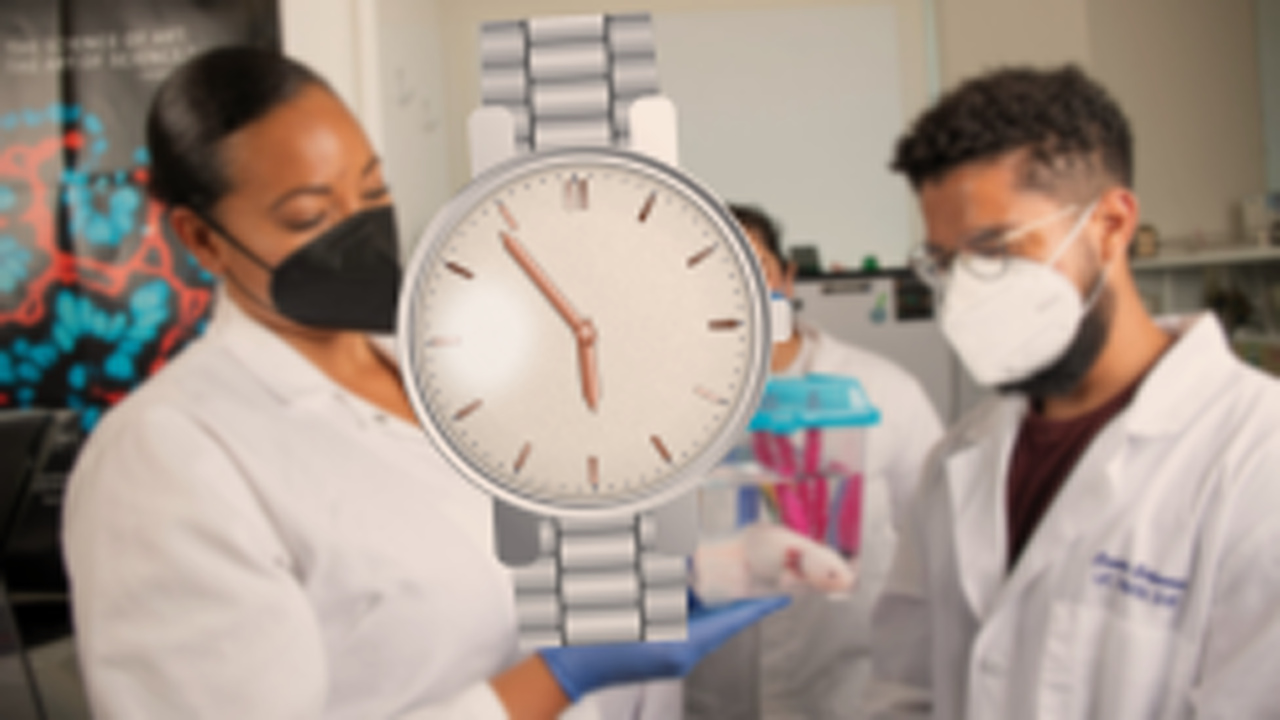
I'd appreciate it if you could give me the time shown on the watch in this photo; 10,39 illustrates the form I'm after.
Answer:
5,54
